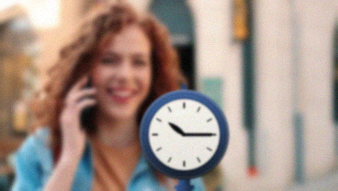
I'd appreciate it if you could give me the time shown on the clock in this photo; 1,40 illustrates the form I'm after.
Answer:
10,15
